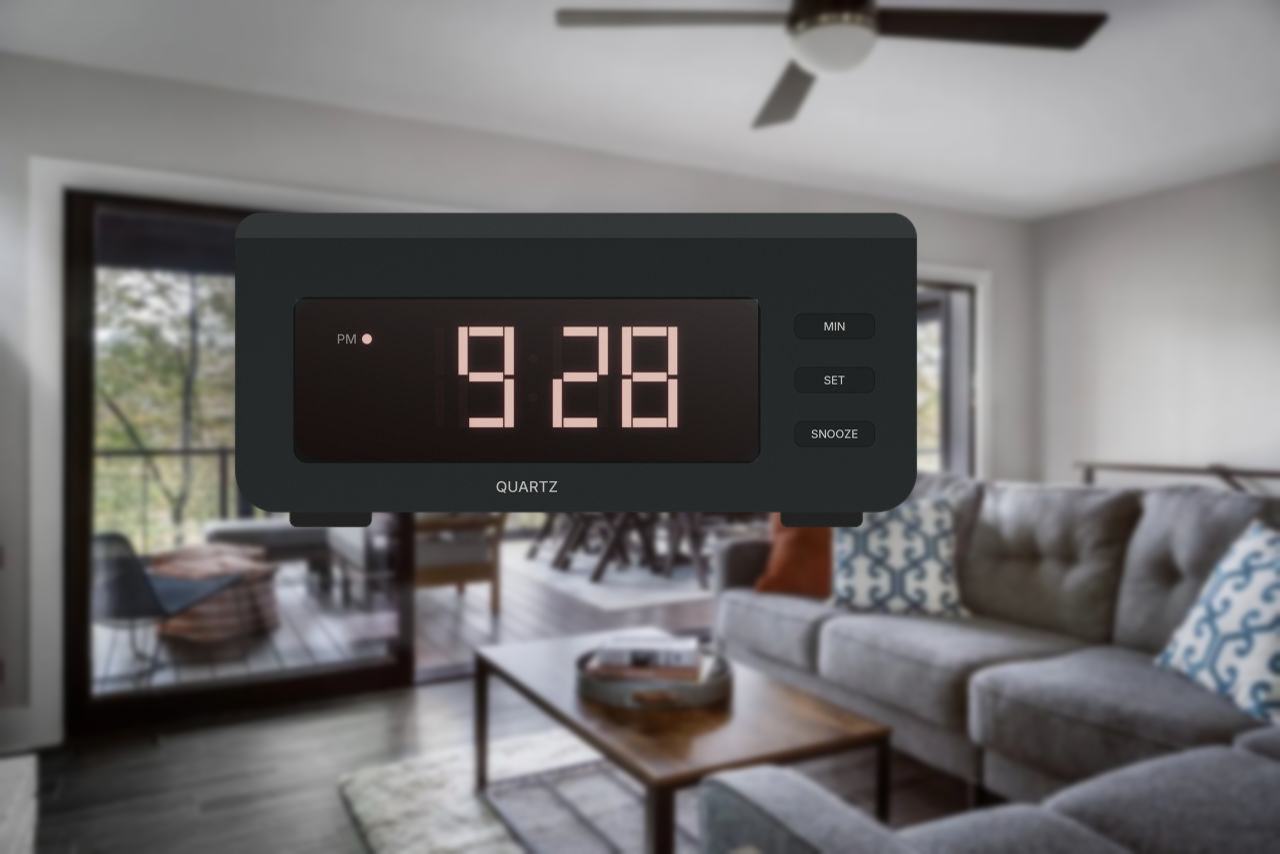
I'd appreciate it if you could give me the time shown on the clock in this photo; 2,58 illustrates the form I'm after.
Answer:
9,28
